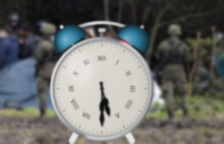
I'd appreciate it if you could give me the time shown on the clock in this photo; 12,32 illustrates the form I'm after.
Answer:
5,30
